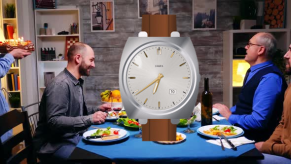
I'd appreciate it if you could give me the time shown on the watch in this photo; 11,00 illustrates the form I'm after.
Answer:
6,39
